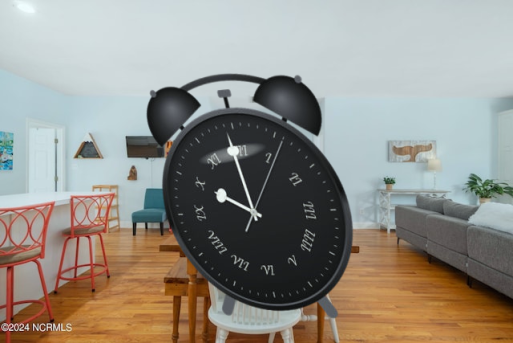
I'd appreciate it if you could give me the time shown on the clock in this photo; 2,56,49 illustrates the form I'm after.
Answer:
9,59,06
